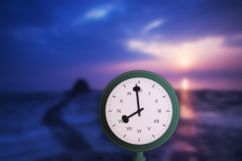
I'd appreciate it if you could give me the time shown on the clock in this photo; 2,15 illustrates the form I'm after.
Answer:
7,59
